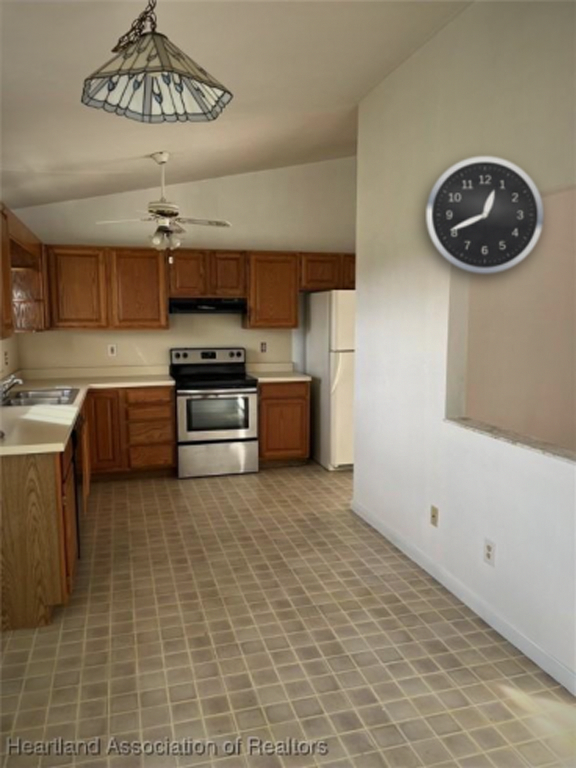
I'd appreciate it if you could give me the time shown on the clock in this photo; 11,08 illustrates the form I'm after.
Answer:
12,41
